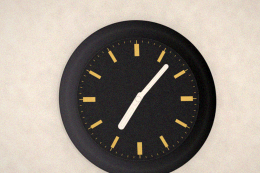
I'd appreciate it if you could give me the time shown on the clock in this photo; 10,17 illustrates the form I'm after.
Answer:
7,07
